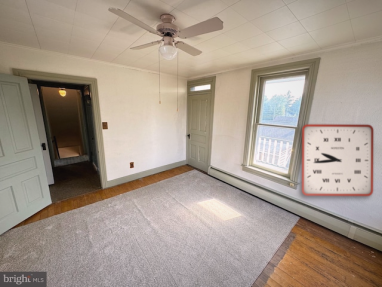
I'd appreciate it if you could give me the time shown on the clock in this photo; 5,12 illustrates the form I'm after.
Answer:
9,44
